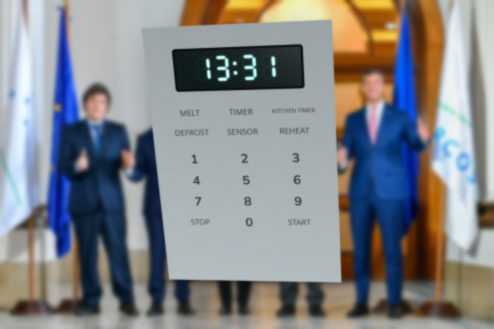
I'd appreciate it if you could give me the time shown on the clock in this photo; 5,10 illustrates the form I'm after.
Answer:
13,31
